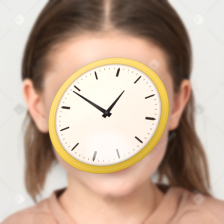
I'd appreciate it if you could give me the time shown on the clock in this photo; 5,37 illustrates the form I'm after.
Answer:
12,49
